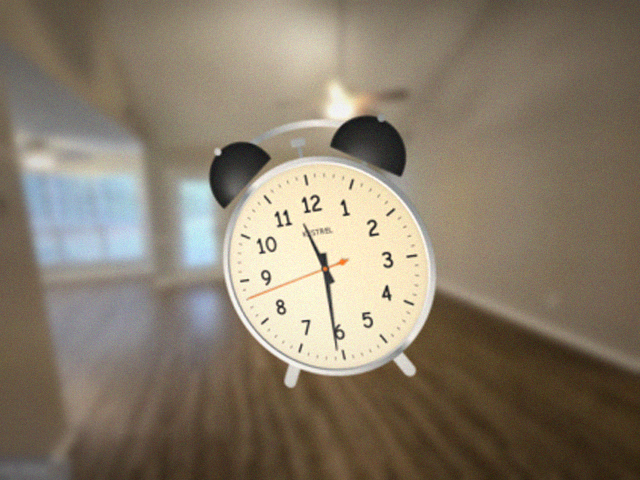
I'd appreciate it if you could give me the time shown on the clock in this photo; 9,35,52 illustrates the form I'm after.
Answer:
11,30,43
